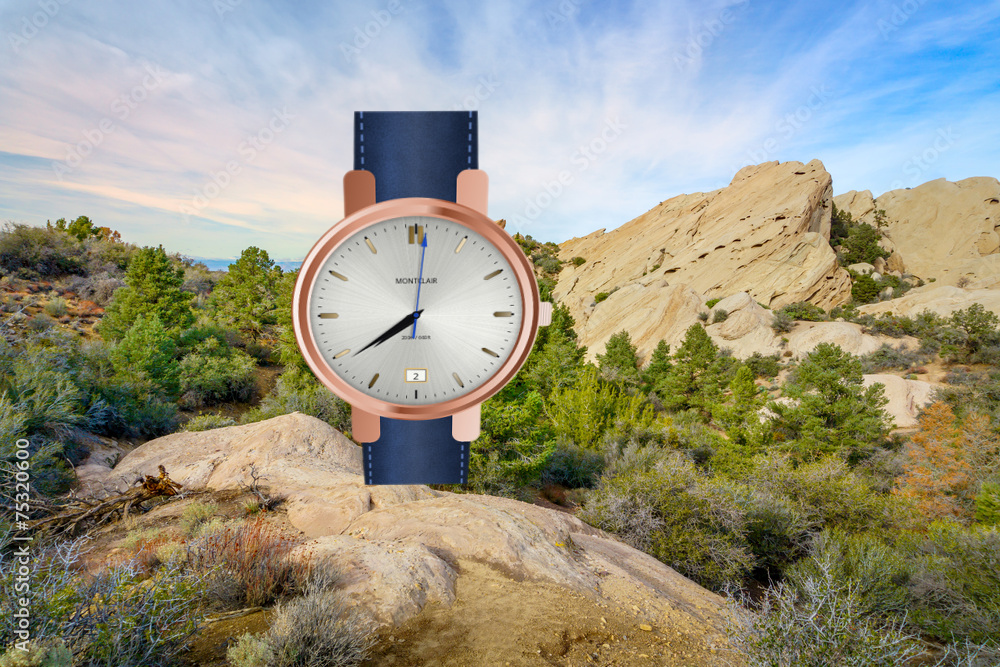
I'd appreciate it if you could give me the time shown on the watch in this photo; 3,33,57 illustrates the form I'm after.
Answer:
7,39,01
